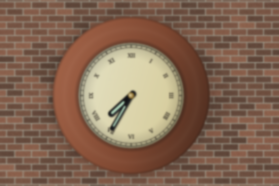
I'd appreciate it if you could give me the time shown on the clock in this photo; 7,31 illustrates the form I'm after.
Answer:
7,35
